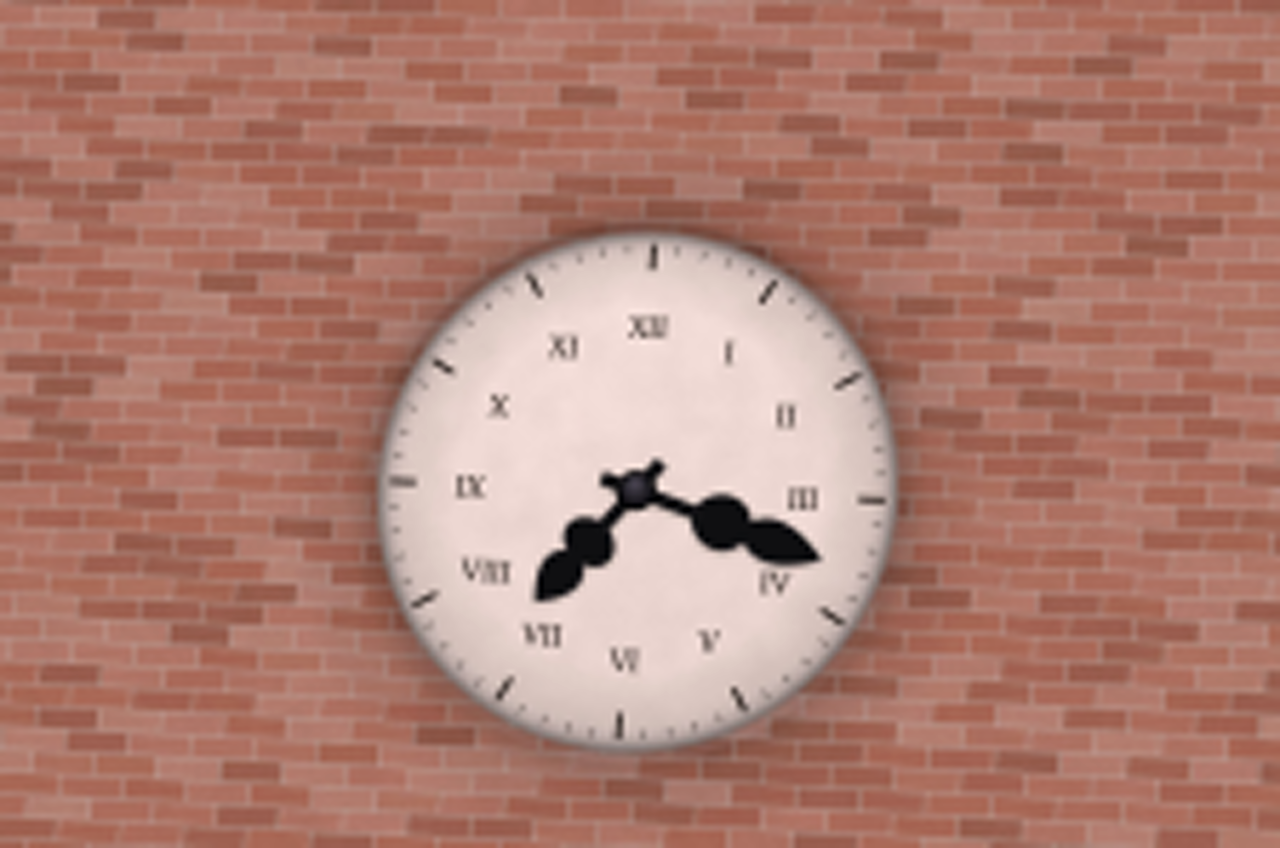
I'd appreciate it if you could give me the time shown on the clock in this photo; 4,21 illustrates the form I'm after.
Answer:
7,18
